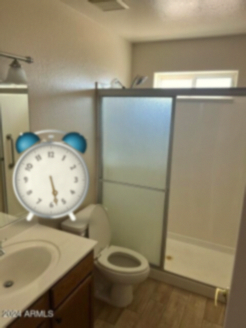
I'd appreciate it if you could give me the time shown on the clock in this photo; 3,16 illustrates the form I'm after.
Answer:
5,28
